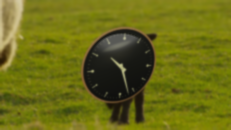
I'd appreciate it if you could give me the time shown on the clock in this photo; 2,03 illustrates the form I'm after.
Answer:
10,27
